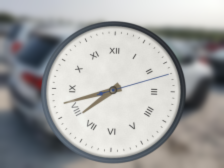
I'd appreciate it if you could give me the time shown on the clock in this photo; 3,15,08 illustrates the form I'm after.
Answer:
7,42,12
